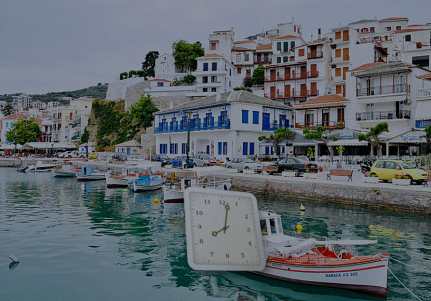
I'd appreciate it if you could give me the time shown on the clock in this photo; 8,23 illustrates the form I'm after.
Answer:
8,02
